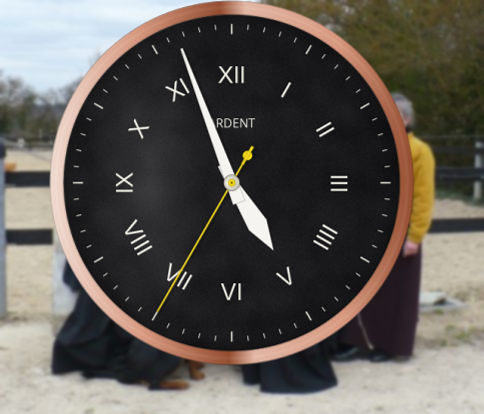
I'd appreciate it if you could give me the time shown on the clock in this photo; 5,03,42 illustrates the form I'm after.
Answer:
4,56,35
